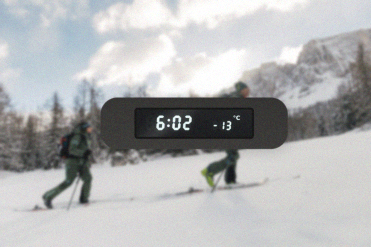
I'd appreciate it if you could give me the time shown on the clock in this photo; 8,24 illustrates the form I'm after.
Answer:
6,02
